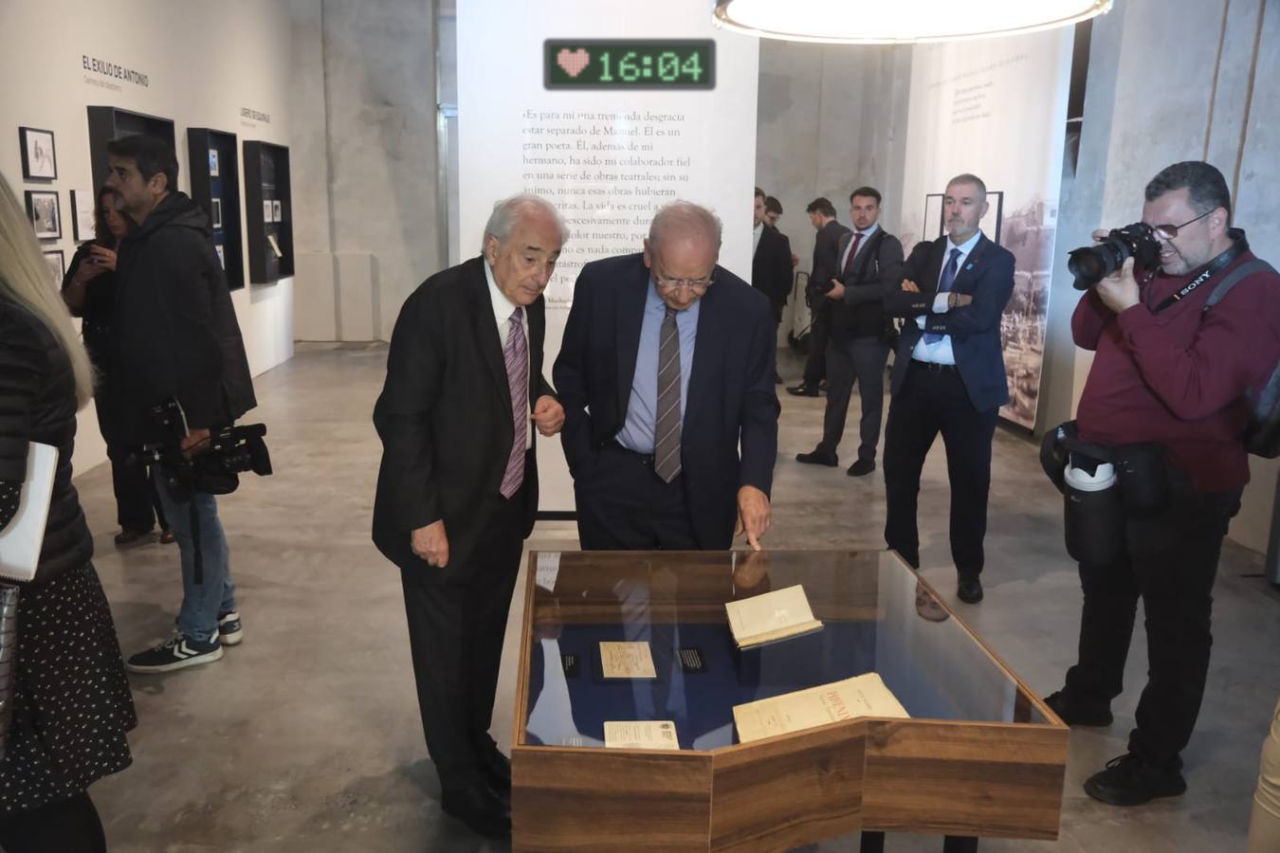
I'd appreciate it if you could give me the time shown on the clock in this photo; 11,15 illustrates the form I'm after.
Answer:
16,04
